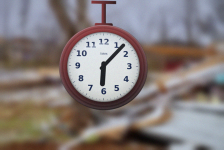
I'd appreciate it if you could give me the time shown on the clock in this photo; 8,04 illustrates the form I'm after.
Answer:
6,07
